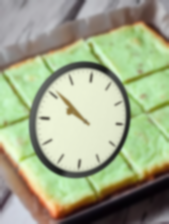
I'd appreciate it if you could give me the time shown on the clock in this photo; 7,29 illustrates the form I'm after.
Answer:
9,51
